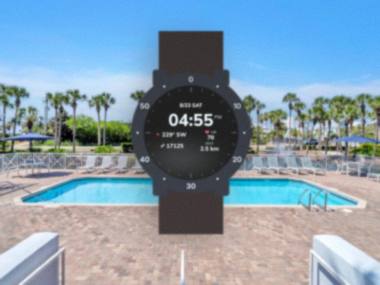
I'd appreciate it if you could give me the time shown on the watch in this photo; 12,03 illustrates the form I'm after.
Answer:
4,55
